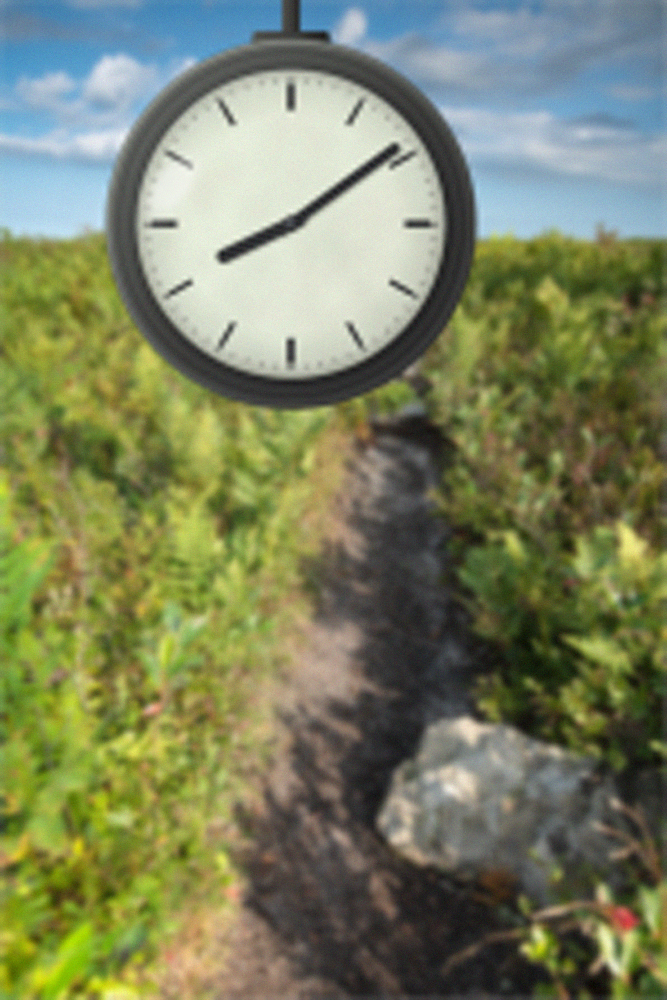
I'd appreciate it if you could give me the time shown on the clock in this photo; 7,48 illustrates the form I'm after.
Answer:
8,09
